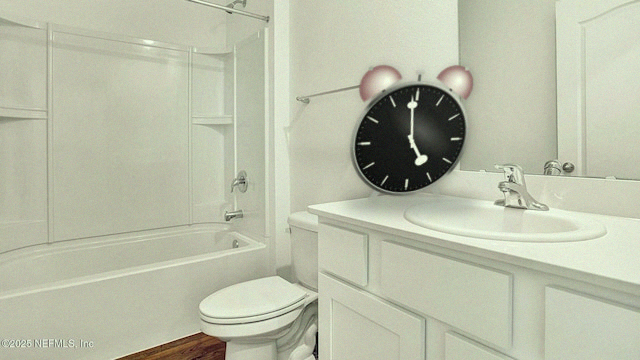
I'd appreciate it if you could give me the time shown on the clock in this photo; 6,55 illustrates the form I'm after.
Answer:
4,59
